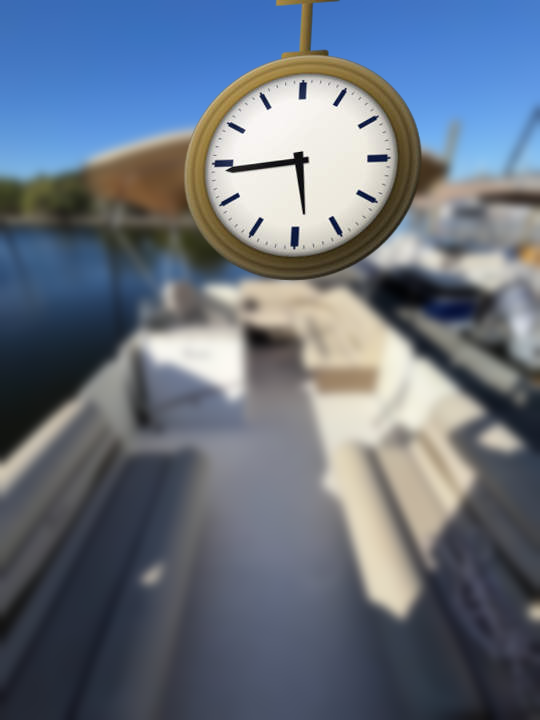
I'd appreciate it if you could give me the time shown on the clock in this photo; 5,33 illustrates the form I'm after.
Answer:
5,44
